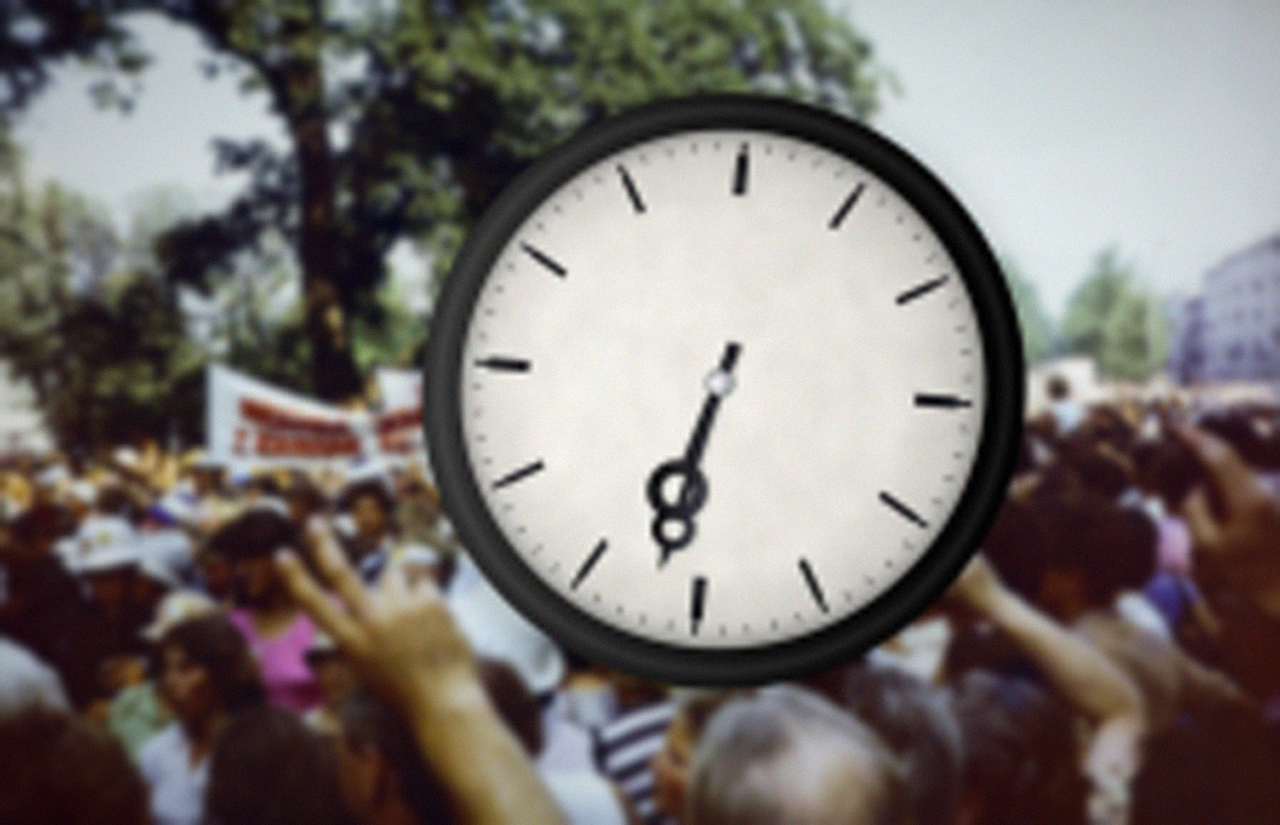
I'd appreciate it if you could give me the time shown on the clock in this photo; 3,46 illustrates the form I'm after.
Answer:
6,32
